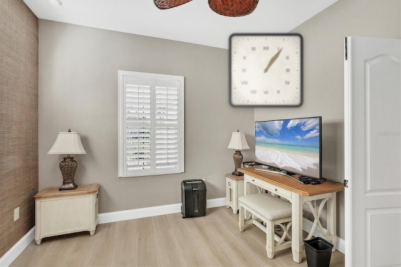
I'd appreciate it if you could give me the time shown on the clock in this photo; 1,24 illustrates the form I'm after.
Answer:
1,06
